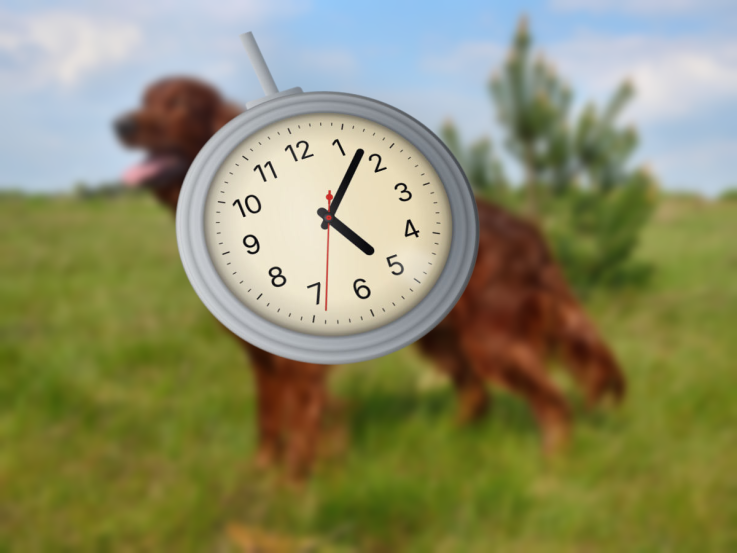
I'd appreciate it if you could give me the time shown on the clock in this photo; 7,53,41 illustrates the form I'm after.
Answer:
5,07,34
